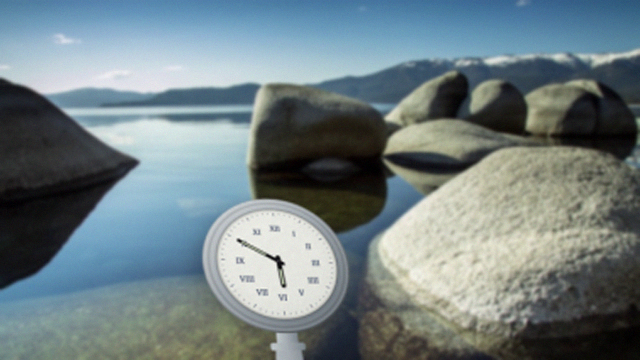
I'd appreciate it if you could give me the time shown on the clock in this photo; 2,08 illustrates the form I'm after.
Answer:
5,50
